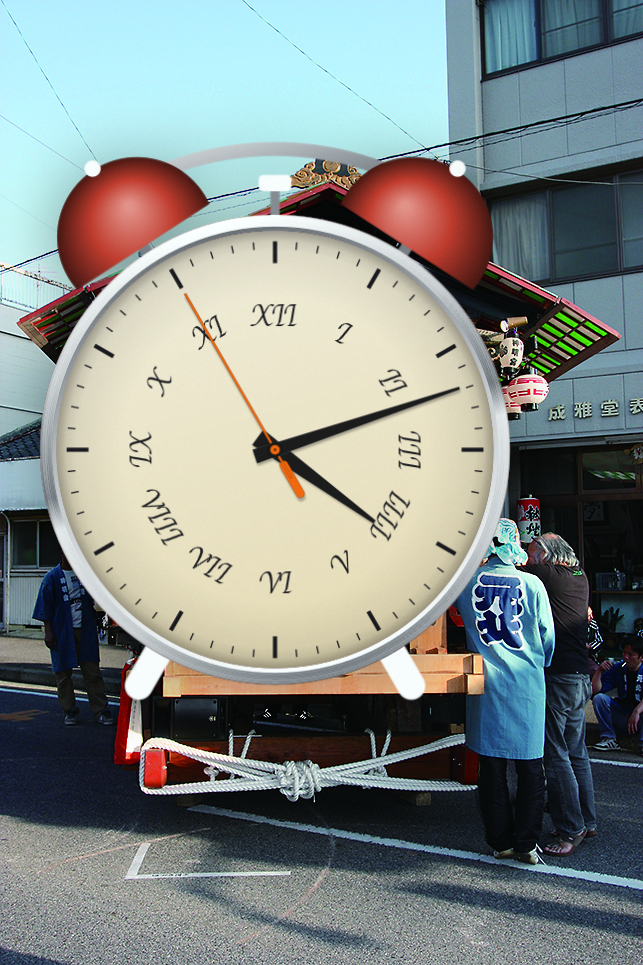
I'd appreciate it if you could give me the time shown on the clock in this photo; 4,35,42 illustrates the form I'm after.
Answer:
4,11,55
